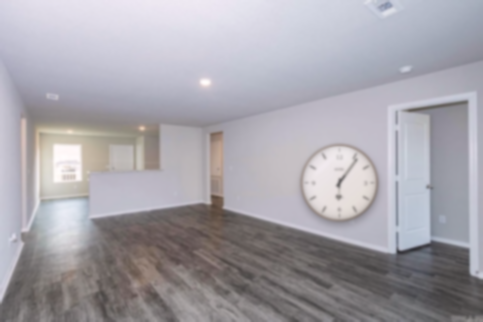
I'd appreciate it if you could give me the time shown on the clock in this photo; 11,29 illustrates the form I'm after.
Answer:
6,06
